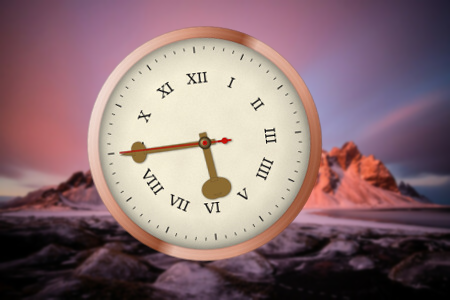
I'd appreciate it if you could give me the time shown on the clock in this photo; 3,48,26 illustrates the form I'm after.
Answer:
5,44,45
